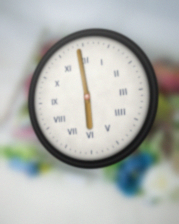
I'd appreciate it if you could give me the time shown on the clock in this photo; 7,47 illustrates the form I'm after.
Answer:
5,59
